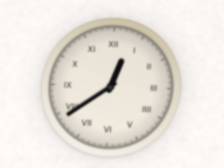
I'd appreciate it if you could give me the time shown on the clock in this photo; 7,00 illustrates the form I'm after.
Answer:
12,39
